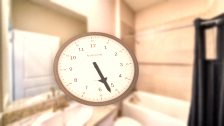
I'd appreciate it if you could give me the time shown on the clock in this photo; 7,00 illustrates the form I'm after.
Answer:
5,27
